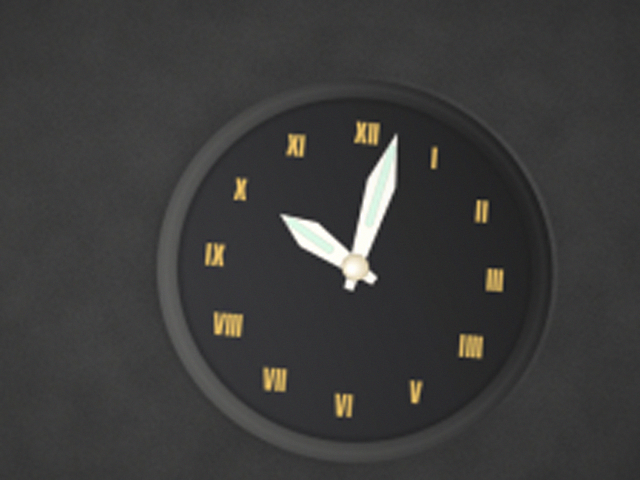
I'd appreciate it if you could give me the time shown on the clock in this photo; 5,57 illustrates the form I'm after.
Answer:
10,02
